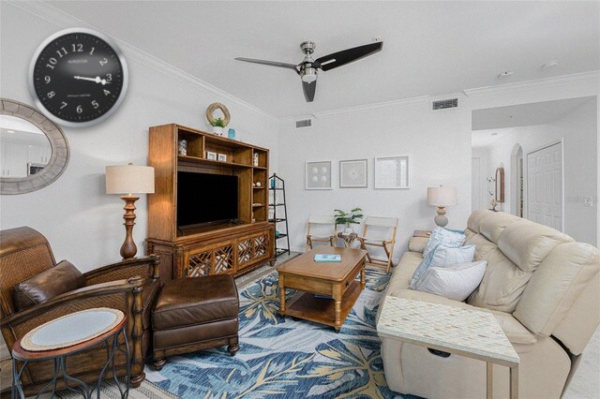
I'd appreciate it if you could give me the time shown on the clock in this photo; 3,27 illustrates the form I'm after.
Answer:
3,17
